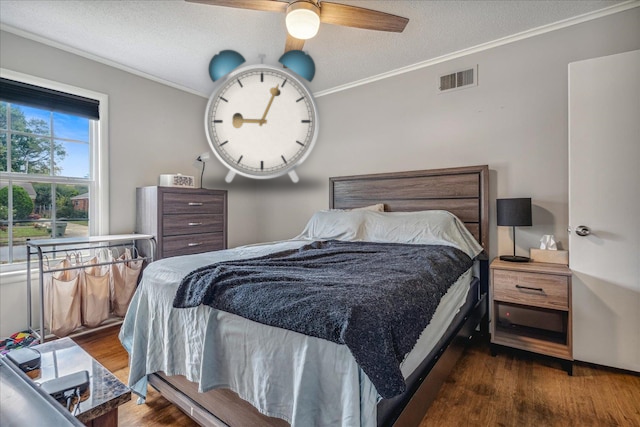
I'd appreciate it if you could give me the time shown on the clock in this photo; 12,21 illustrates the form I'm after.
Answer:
9,04
